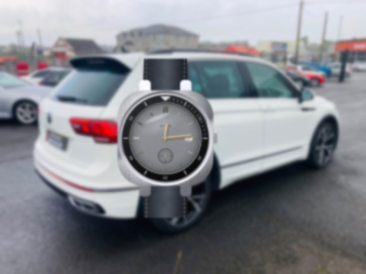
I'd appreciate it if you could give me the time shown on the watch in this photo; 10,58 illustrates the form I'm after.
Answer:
12,14
